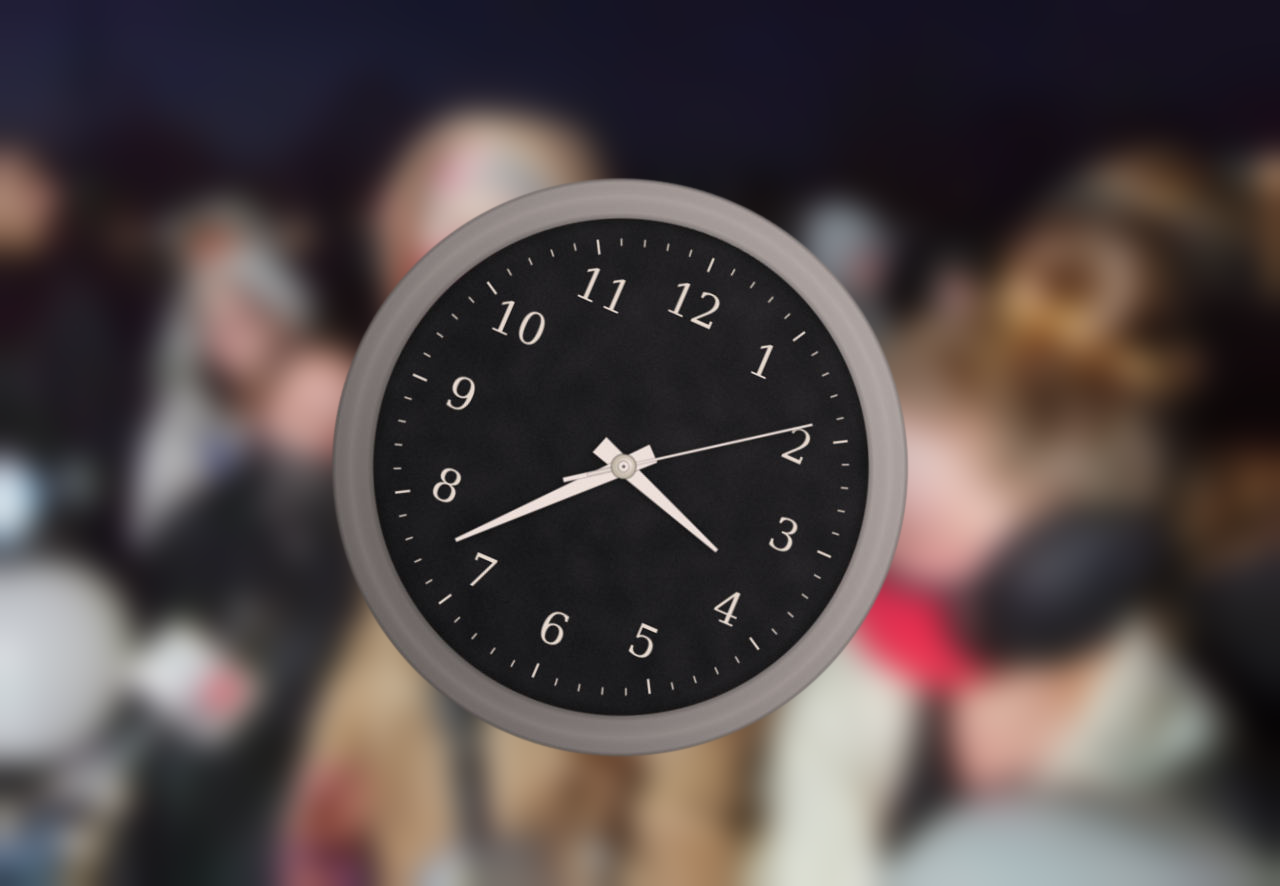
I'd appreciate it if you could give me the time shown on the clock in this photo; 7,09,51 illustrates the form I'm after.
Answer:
3,37,09
